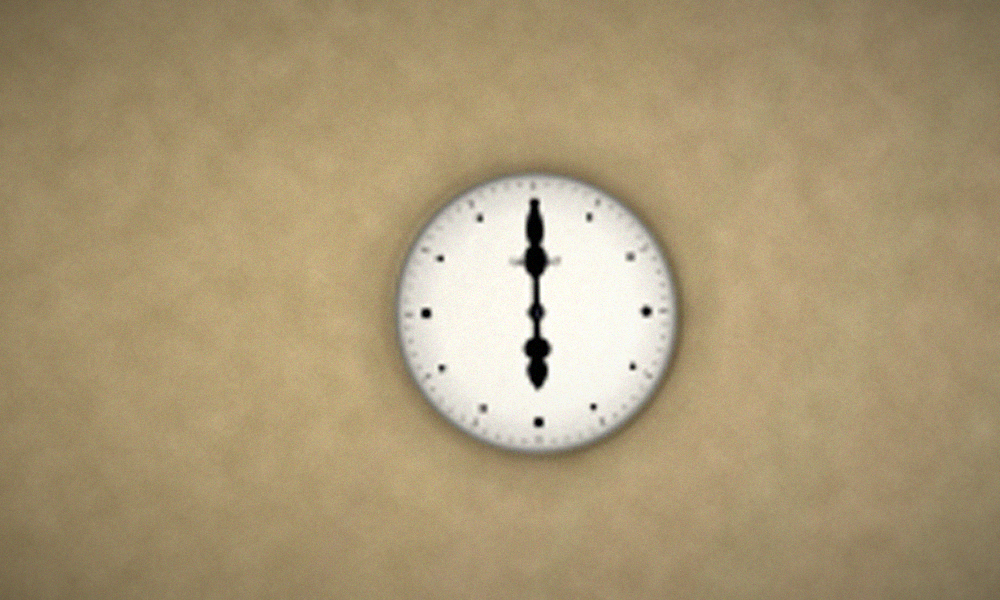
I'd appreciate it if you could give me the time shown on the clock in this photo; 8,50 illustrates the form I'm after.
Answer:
6,00
